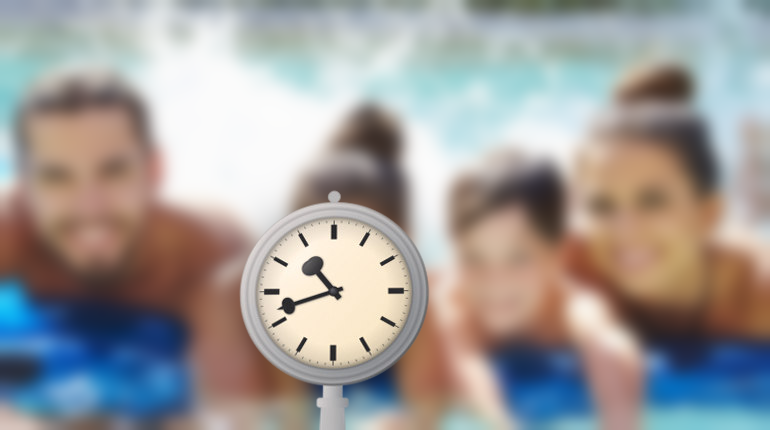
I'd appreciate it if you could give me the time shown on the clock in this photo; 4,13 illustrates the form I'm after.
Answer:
10,42
